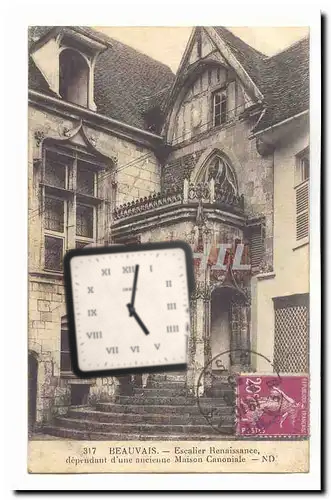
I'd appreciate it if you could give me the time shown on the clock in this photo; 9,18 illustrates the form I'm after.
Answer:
5,02
